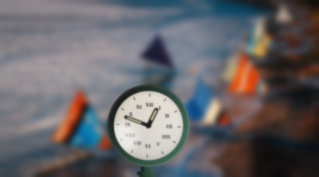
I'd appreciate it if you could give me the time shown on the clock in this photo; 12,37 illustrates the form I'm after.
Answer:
12,48
